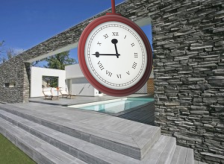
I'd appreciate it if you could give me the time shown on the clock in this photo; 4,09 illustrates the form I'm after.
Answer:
11,45
